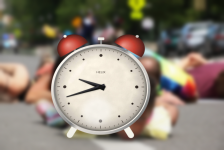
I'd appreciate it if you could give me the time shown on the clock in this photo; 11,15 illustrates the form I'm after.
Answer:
9,42
